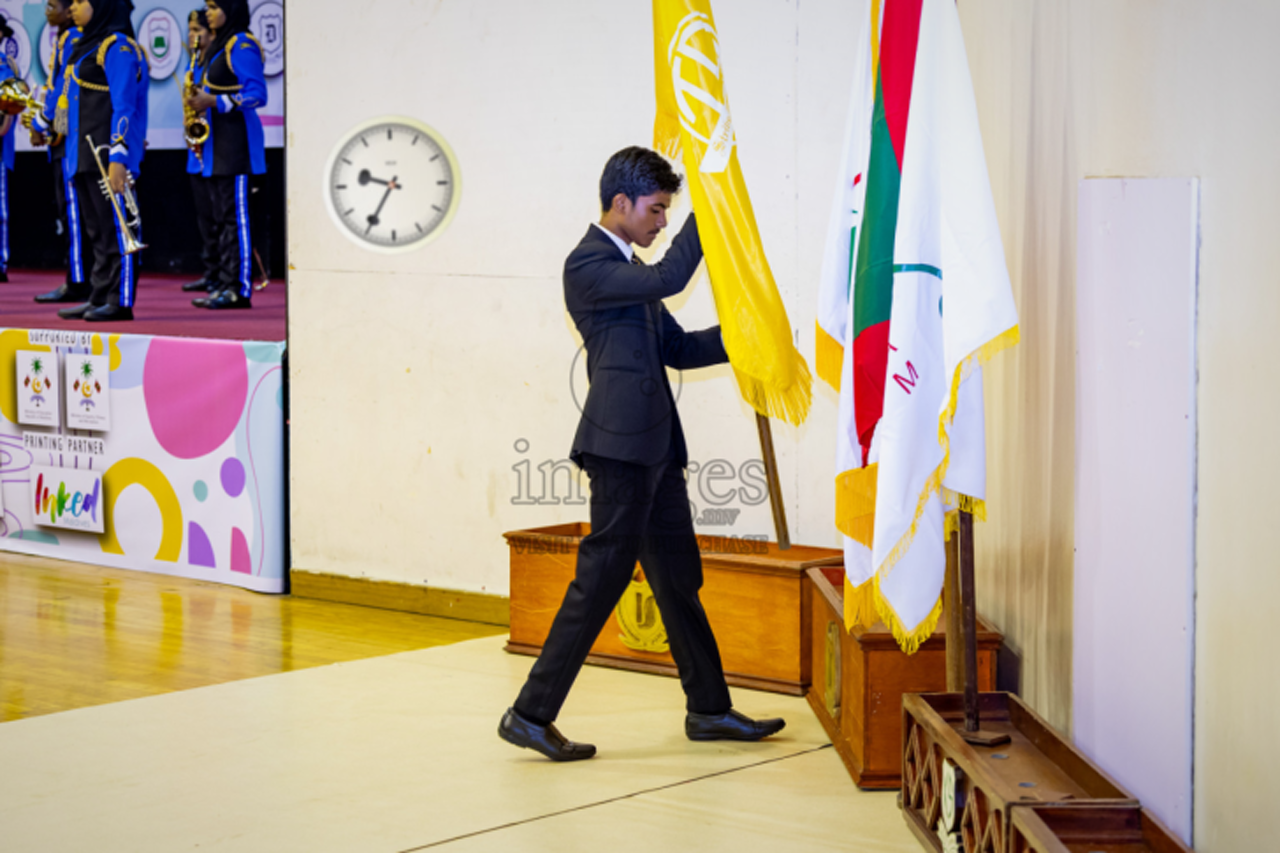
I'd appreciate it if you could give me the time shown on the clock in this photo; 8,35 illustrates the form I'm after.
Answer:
9,35
